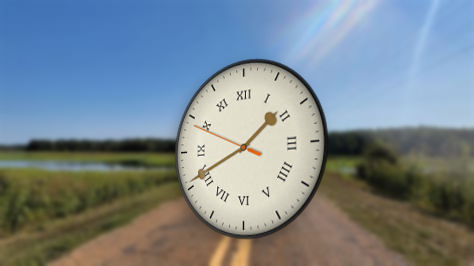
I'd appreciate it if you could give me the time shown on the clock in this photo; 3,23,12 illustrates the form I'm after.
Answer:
1,40,49
